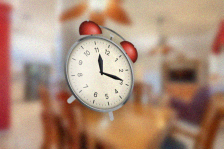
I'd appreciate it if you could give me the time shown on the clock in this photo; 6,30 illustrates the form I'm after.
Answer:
11,14
